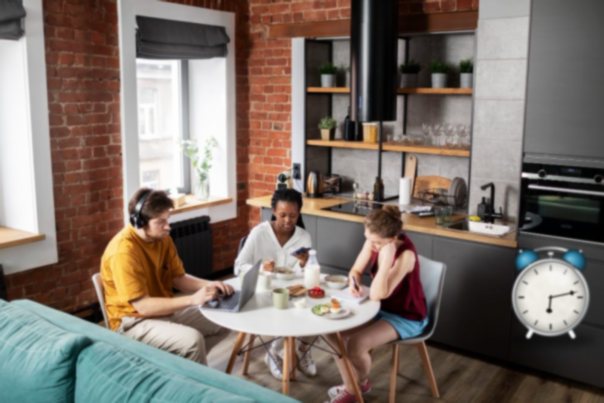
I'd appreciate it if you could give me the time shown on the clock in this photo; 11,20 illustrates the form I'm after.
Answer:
6,13
